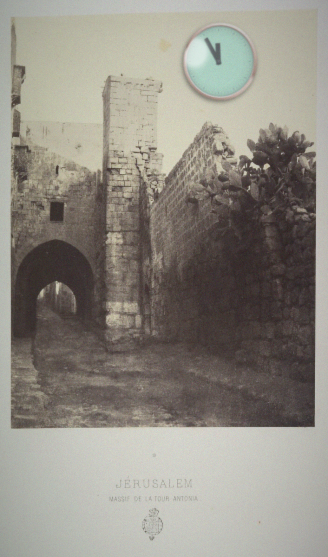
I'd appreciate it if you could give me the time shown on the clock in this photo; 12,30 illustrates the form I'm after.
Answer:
11,55
